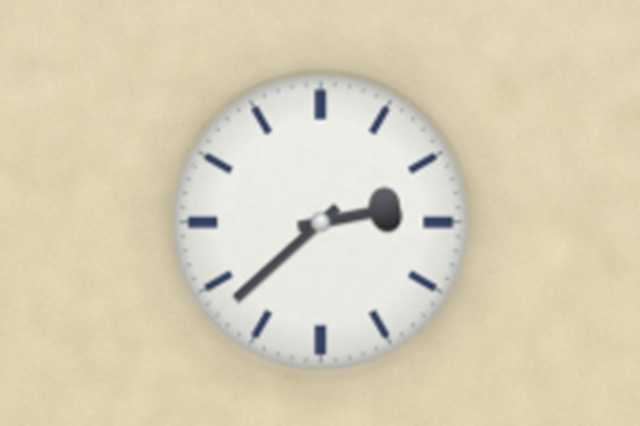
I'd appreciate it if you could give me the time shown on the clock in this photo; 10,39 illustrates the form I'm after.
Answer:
2,38
